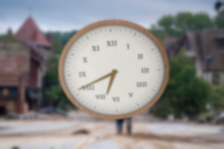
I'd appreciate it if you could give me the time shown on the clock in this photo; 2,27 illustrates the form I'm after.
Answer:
6,41
